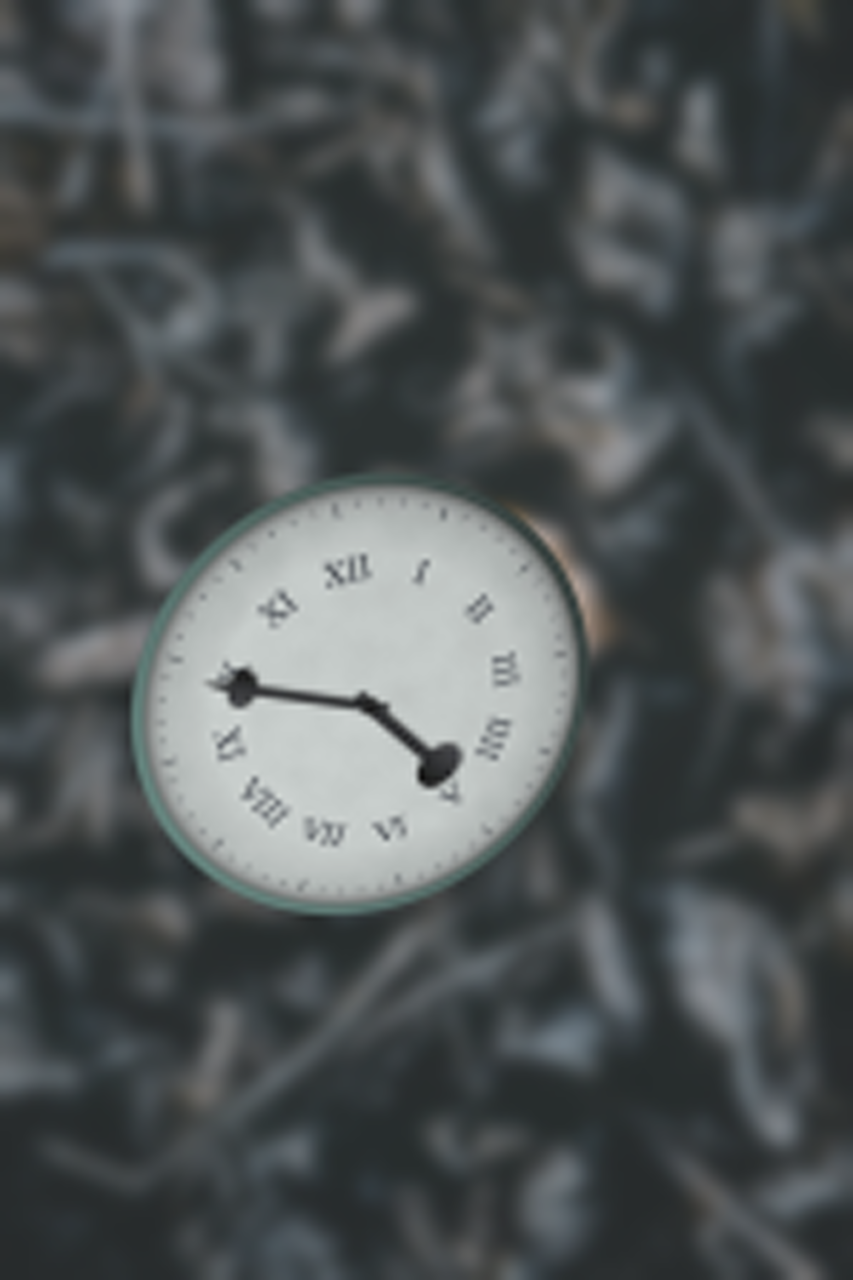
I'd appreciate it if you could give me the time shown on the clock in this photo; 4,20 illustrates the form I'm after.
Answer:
4,49
